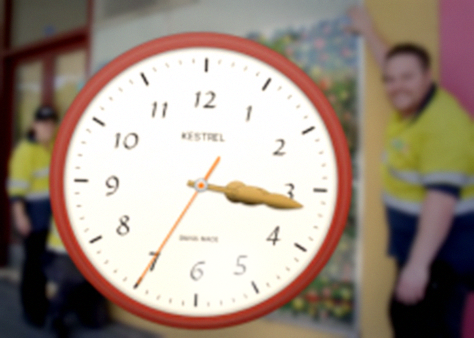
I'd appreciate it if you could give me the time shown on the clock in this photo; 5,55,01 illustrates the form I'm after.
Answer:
3,16,35
